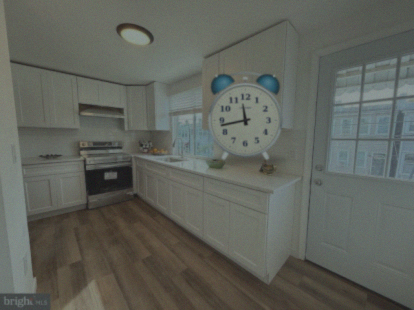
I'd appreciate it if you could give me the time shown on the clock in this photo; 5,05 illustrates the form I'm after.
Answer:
11,43
